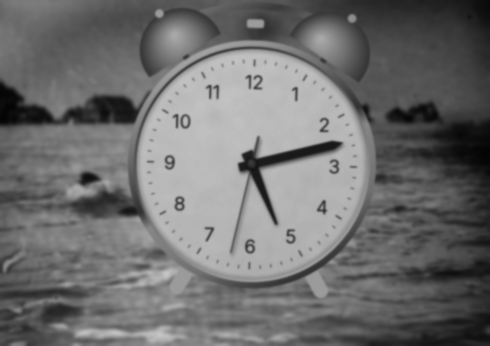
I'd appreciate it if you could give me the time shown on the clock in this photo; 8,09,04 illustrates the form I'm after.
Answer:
5,12,32
